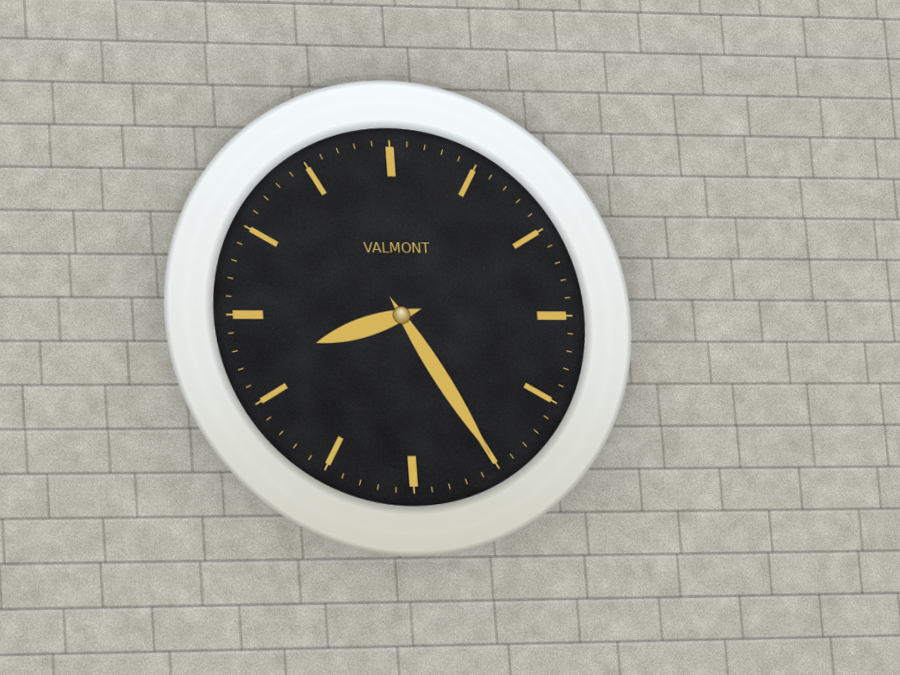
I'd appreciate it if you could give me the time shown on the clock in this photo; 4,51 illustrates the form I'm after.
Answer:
8,25
